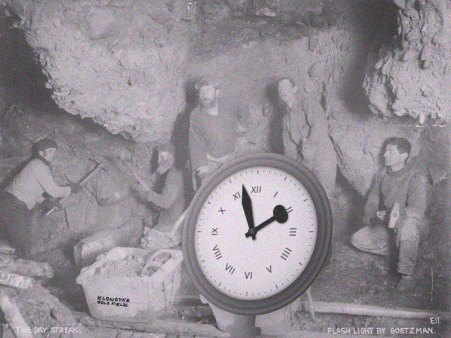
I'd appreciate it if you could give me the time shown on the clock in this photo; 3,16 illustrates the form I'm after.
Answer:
1,57
